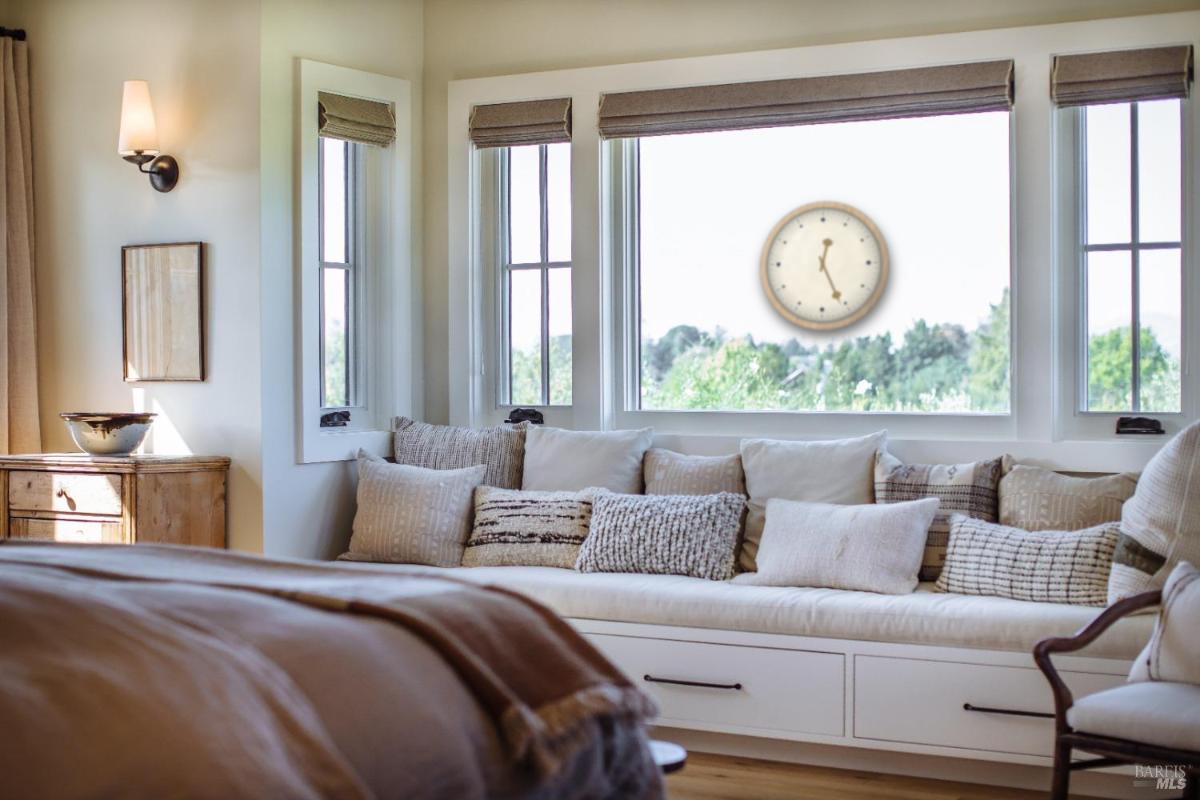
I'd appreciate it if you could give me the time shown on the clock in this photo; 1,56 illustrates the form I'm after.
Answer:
12,26
